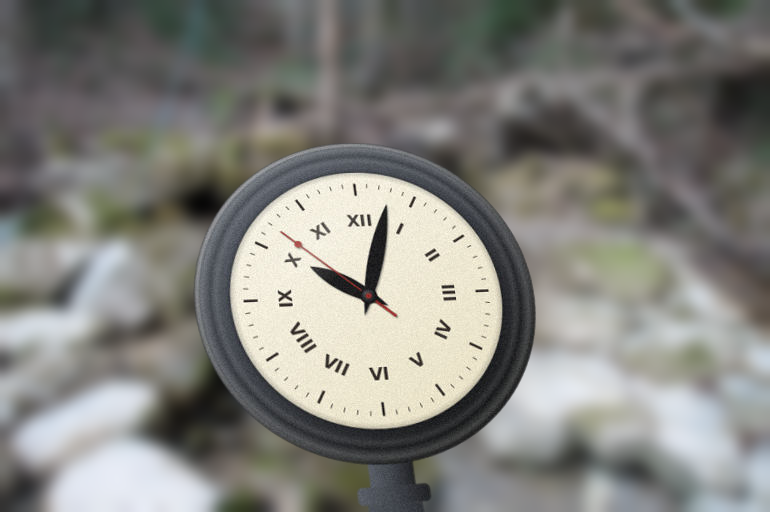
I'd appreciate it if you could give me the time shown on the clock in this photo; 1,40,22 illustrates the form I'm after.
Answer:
10,02,52
